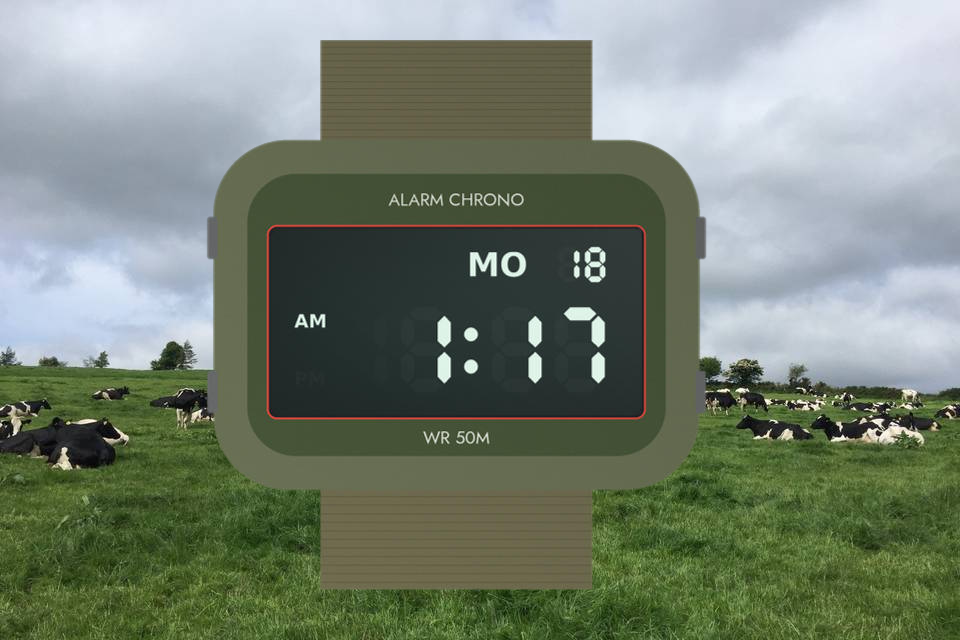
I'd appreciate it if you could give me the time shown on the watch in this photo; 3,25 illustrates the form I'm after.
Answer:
1,17
